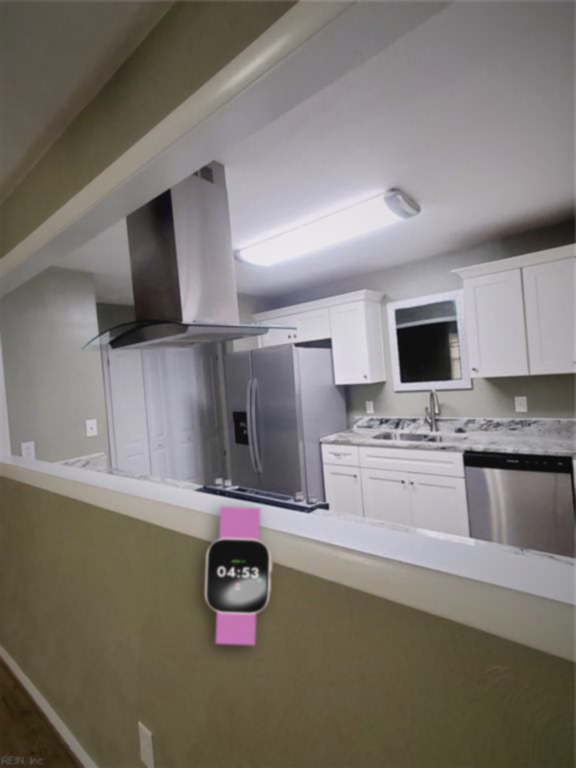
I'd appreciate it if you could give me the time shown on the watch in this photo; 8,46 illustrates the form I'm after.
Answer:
4,53
